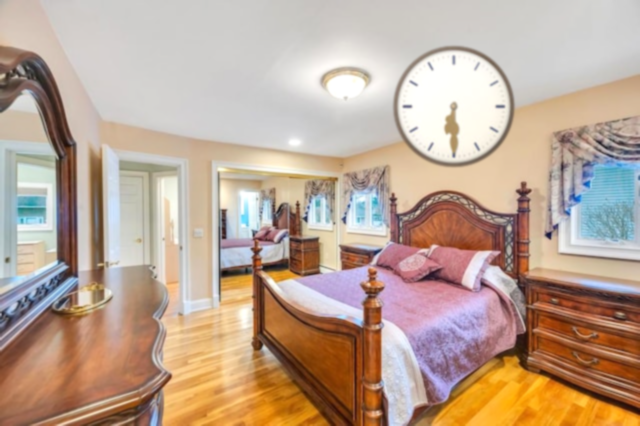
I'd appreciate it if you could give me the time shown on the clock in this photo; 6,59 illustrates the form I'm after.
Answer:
6,30
